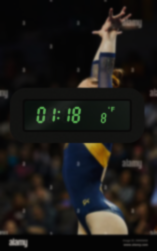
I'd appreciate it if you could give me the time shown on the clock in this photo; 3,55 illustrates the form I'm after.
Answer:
1,18
